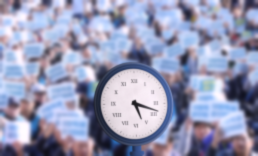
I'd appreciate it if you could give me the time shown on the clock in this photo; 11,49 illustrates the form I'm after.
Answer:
5,18
